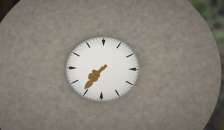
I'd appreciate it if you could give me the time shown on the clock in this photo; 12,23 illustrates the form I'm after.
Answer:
7,36
